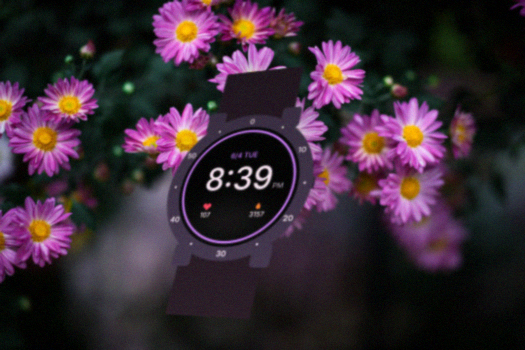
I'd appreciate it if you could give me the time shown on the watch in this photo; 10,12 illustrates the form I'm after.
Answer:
8,39
